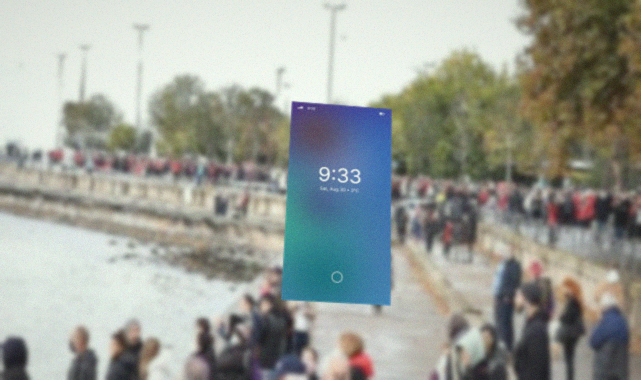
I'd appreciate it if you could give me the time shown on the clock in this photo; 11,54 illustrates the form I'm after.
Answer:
9,33
